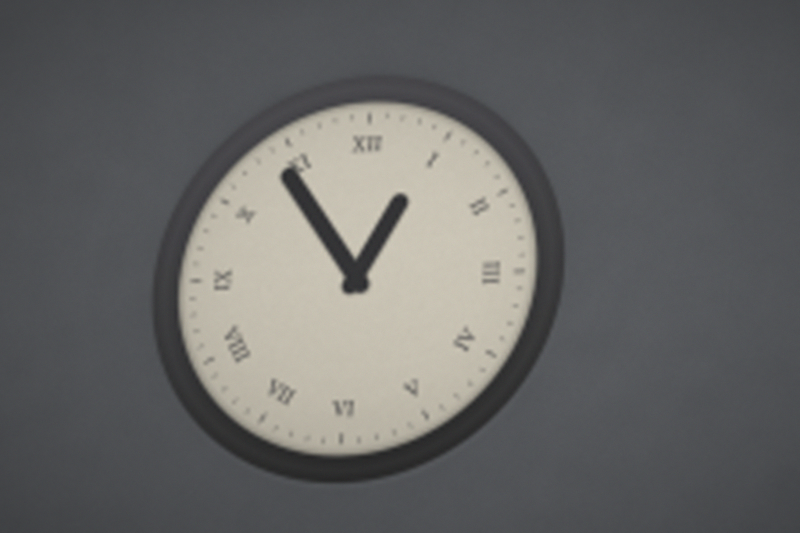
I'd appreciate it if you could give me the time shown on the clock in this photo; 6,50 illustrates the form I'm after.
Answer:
12,54
